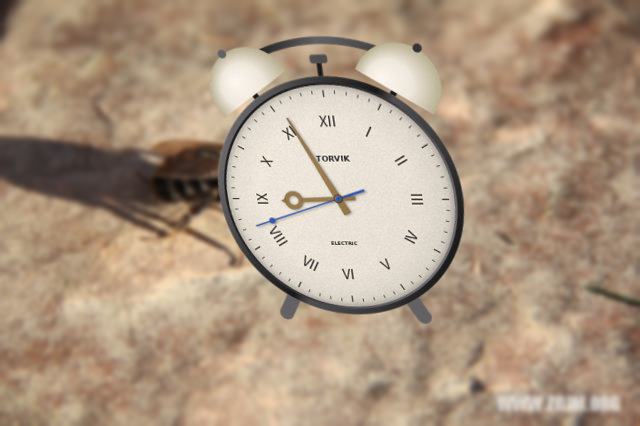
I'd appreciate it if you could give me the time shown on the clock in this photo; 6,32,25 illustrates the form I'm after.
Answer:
8,55,42
